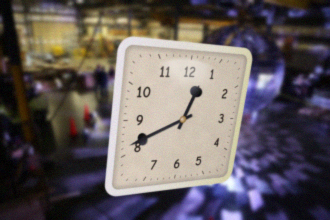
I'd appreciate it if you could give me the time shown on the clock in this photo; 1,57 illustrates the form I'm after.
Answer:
12,41
